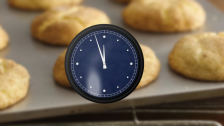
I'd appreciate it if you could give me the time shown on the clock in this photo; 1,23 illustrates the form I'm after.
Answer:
11,57
